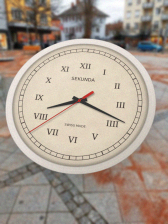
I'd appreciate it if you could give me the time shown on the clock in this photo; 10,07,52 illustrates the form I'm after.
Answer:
8,18,38
